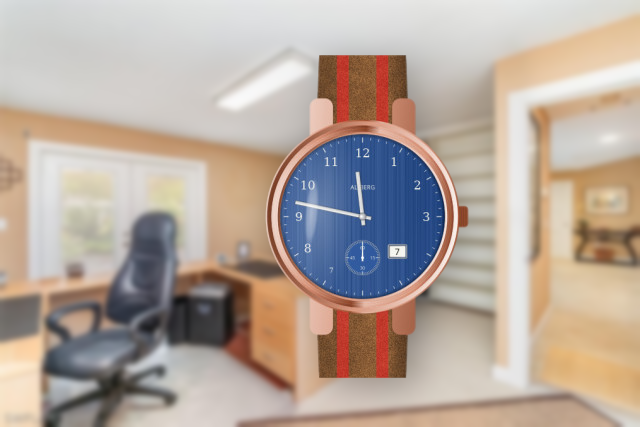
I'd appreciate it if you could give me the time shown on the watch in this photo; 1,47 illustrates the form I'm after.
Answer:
11,47
